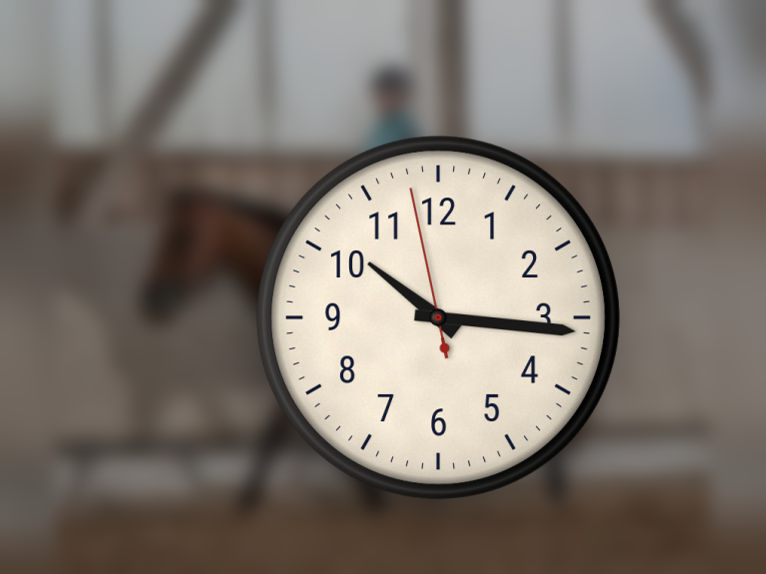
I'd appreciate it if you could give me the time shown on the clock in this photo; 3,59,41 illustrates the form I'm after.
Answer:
10,15,58
